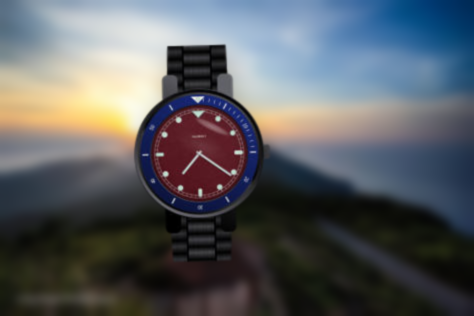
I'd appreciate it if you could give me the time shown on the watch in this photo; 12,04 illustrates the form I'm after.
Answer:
7,21
